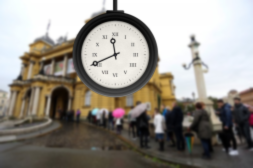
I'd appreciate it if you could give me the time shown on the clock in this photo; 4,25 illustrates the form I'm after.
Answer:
11,41
